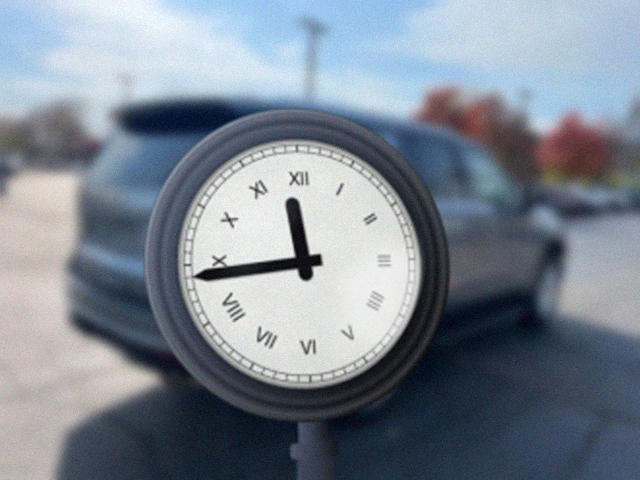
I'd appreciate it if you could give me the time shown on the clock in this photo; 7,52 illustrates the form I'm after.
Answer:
11,44
